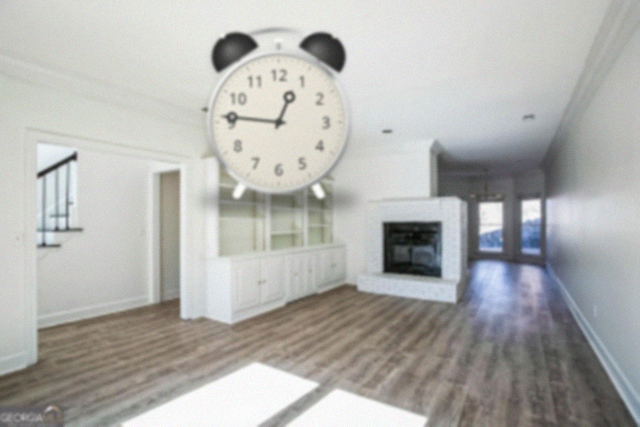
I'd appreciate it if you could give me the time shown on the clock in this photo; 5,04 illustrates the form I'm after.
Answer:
12,46
